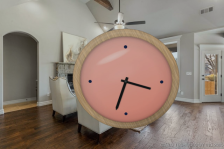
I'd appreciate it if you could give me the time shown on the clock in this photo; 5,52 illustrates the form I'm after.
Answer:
3,33
